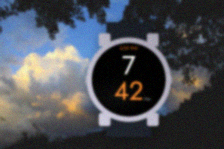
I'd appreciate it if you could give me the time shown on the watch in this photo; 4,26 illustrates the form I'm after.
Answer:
7,42
